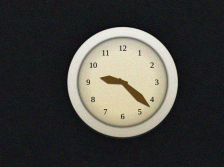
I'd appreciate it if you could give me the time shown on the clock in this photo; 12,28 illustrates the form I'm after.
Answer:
9,22
